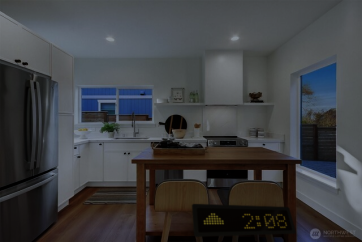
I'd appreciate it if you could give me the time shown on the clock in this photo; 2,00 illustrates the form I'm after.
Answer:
2,08
